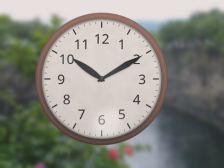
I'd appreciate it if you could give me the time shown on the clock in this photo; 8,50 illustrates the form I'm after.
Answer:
10,10
